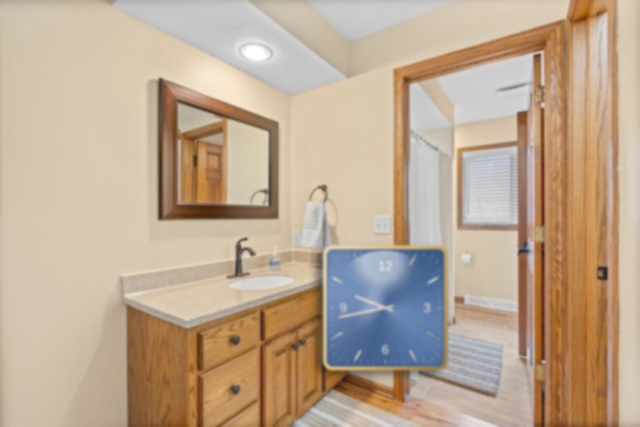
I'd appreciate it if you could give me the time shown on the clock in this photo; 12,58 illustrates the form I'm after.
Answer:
9,43
